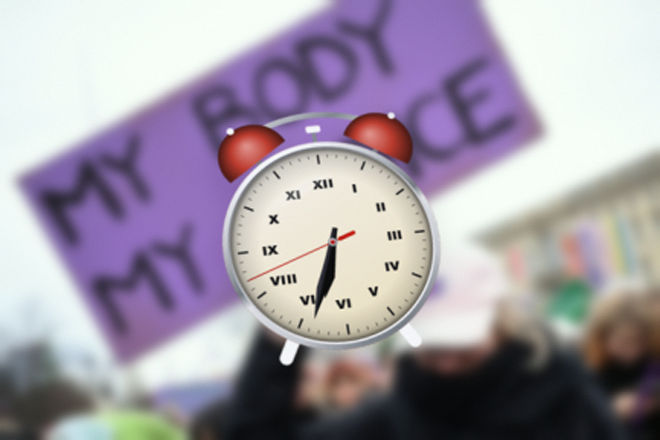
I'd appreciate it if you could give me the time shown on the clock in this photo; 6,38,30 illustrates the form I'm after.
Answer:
6,33,42
